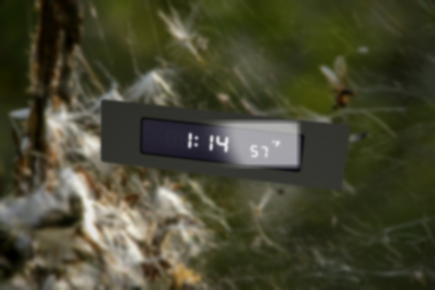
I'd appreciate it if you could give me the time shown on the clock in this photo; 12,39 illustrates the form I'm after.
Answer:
1,14
